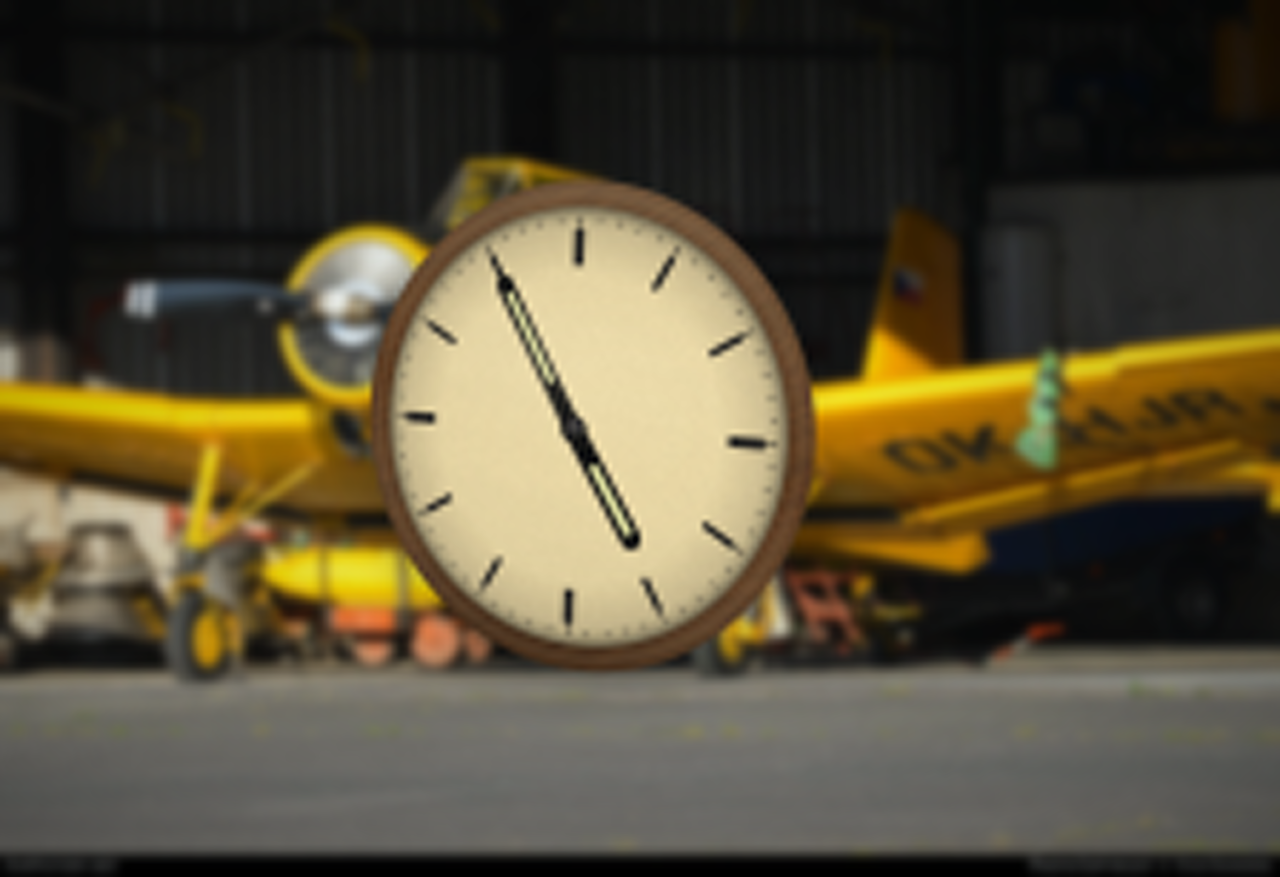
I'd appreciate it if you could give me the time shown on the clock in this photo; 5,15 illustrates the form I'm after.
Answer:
4,55
